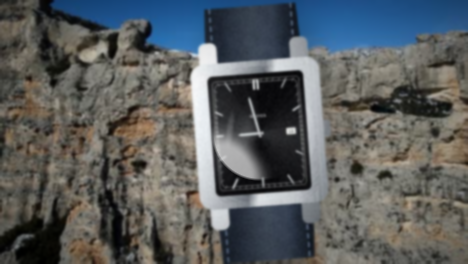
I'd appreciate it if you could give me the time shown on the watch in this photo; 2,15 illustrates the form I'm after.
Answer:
8,58
